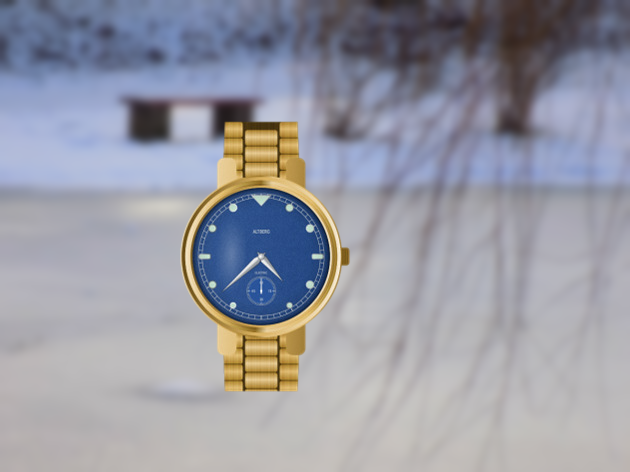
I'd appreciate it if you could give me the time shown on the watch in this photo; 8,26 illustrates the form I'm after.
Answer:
4,38
